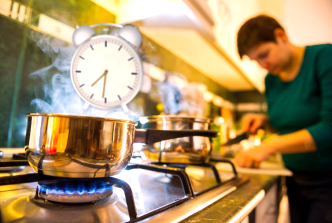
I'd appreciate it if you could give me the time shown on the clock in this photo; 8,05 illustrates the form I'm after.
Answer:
7,31
